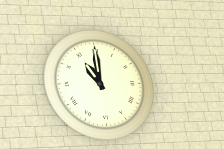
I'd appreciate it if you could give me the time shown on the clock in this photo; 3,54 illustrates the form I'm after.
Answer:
11,00
